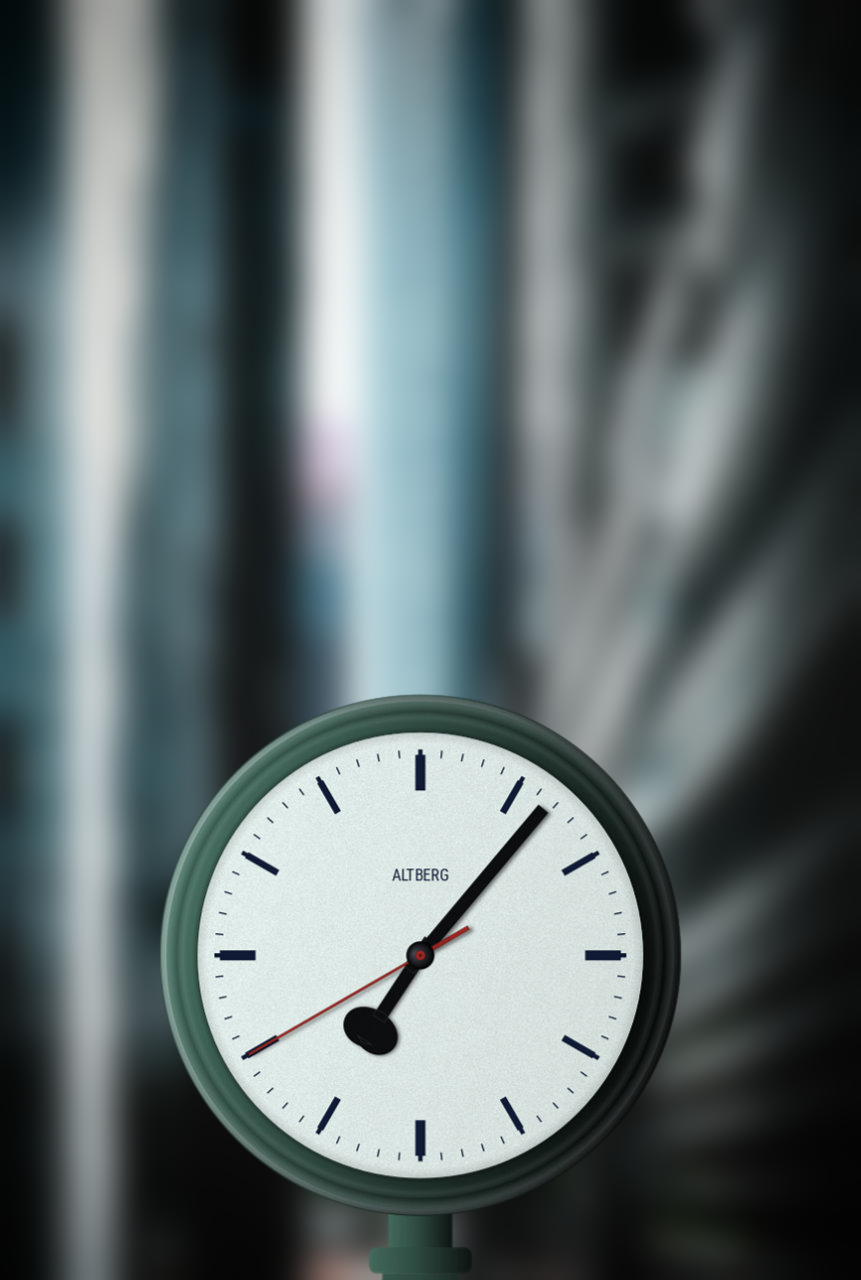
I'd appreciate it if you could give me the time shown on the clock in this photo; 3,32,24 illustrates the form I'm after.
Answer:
7,06,40
